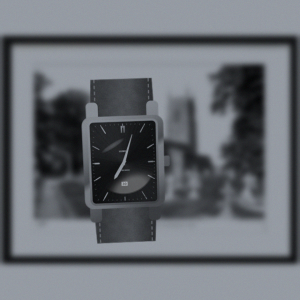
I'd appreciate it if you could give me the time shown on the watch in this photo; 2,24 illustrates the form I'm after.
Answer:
7,03
